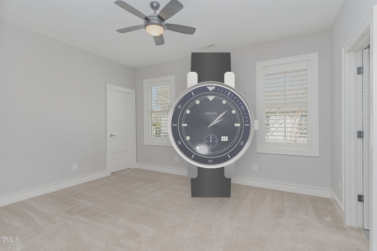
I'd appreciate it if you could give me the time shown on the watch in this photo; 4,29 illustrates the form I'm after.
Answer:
2,08
